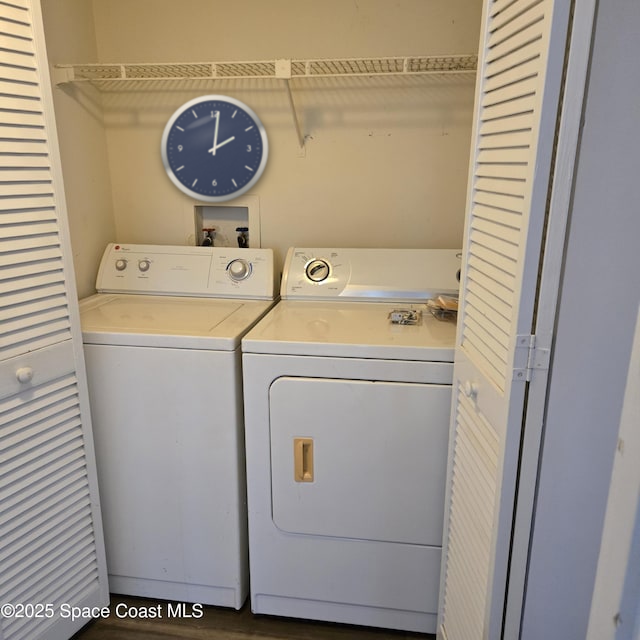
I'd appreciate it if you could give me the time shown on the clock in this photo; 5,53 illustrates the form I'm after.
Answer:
2,01
